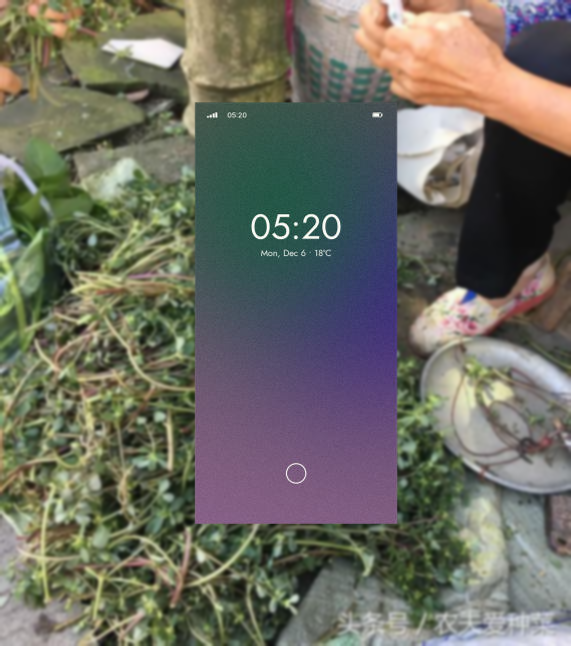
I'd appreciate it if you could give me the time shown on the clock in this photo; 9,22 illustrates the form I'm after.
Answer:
5,20
